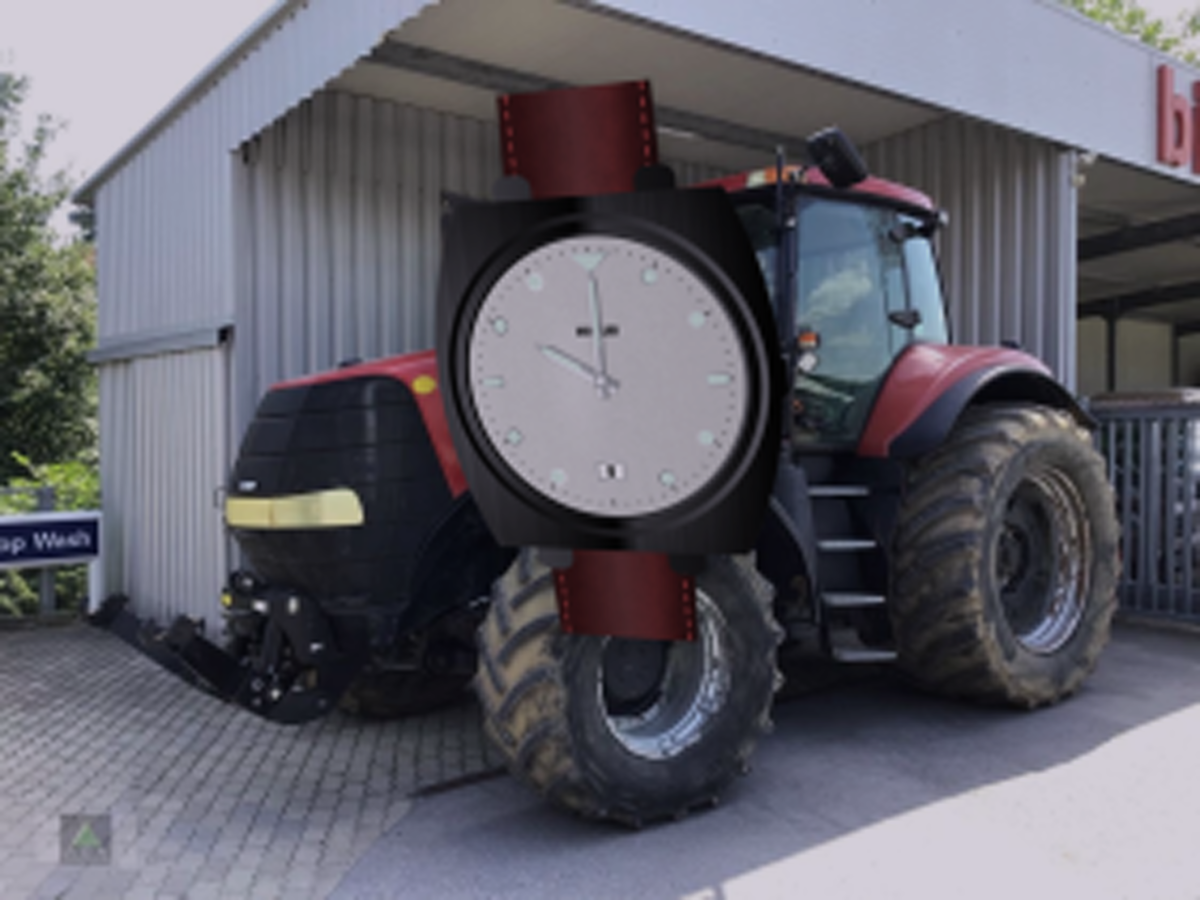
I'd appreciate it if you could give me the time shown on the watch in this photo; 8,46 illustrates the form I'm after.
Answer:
10,00
